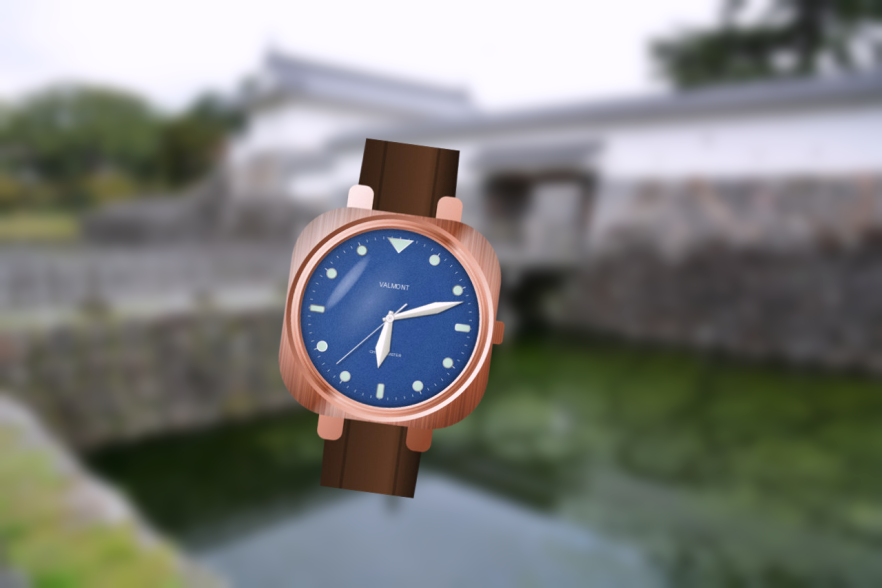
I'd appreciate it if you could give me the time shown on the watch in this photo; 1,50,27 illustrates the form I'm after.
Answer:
6,11,37
